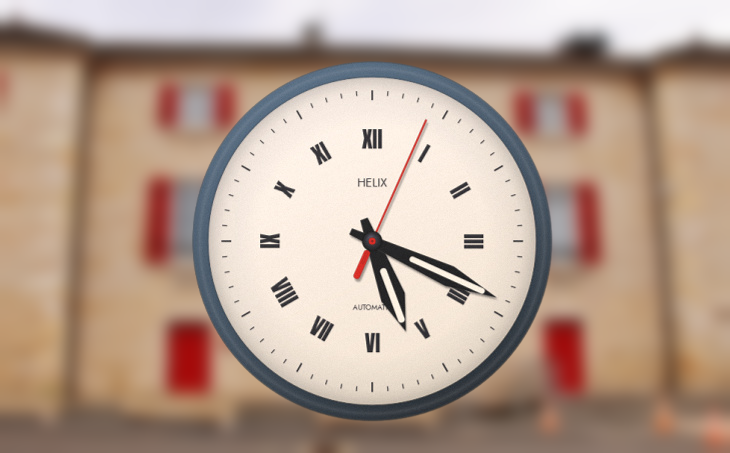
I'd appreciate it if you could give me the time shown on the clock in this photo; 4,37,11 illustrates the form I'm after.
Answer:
5,19,04
